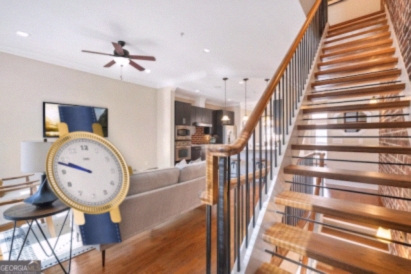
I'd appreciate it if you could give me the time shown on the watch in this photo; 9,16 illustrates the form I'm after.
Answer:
9,48
